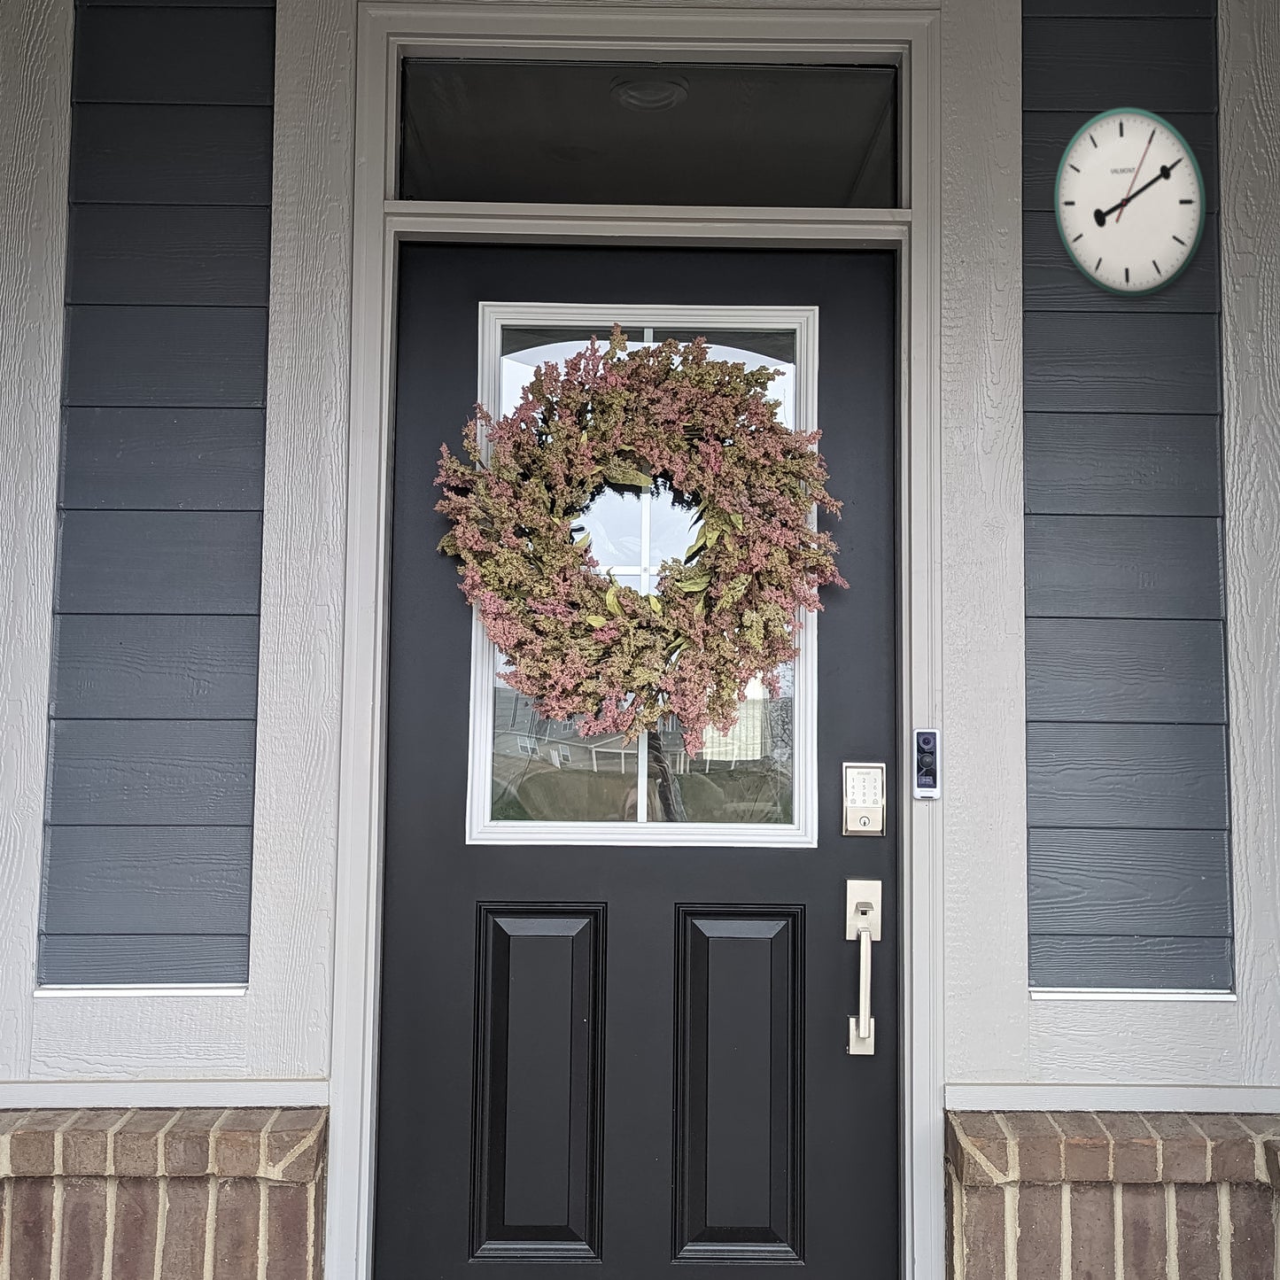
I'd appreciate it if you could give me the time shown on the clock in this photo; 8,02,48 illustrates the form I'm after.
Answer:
8,10,05
